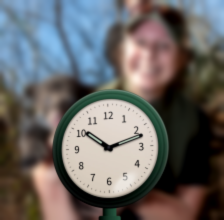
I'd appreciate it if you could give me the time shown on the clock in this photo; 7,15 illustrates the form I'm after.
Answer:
10,12
